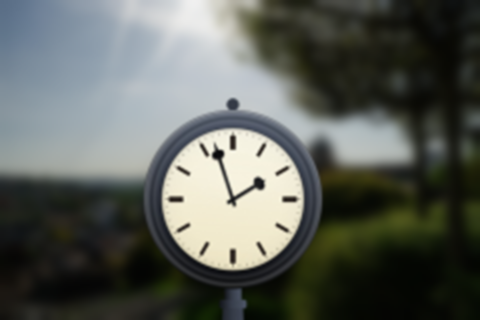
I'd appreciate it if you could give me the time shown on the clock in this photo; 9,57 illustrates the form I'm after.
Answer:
1,57
